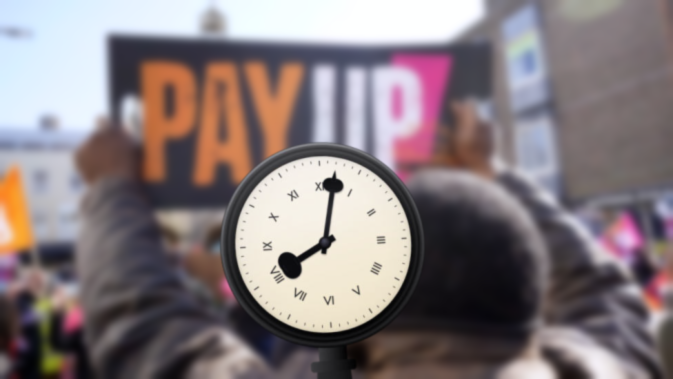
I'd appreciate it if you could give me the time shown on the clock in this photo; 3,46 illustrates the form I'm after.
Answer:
8,02
